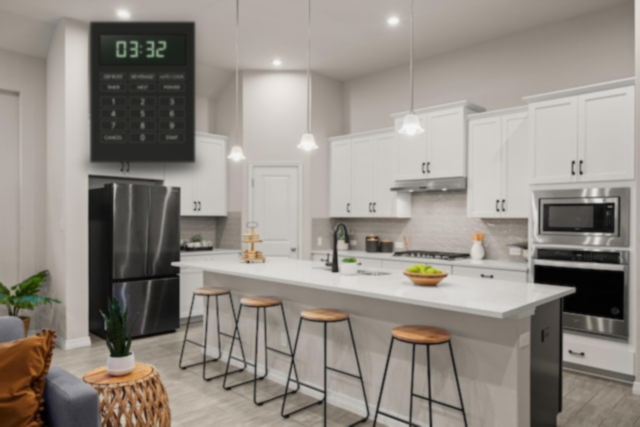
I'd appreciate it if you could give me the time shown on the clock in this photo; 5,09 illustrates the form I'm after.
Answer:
3,32
